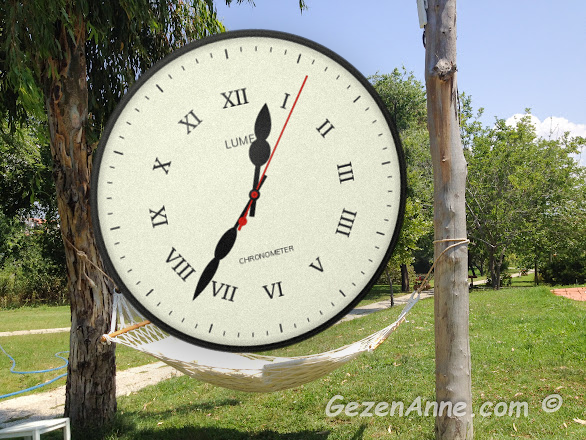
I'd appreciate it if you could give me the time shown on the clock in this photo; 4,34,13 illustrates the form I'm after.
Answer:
12,37,06
